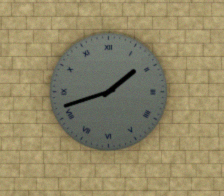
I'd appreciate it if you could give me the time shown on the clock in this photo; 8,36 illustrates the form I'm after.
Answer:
1,42
